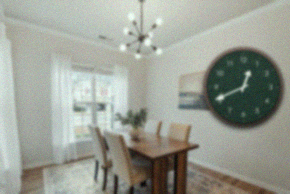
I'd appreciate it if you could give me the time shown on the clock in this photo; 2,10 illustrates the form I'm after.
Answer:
12,41
